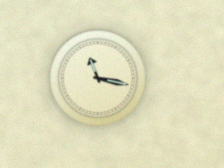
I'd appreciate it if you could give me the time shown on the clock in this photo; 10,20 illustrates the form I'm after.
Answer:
11,17
